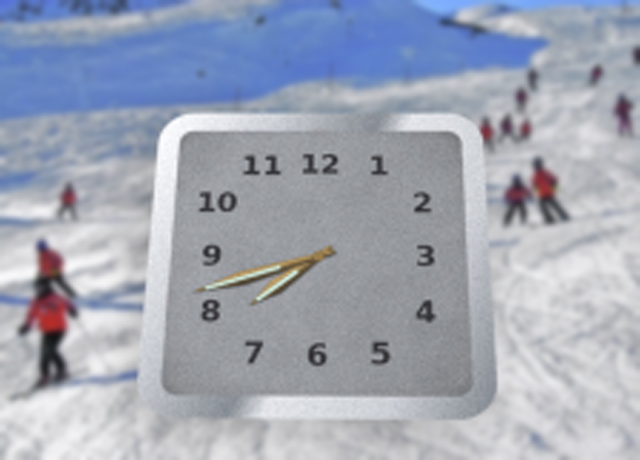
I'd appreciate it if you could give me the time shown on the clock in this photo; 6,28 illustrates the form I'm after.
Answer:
7,42
